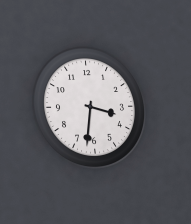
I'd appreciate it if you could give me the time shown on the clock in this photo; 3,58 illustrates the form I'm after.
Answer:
3,32
